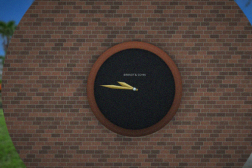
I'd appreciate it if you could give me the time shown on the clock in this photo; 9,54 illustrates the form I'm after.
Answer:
9,46
